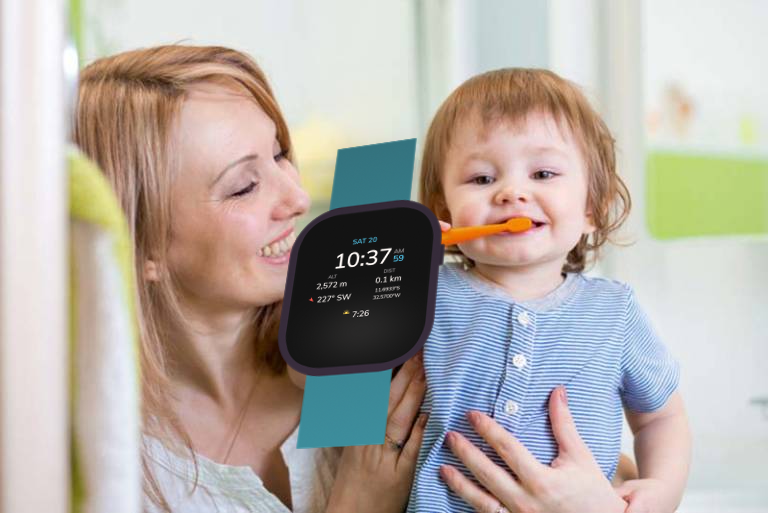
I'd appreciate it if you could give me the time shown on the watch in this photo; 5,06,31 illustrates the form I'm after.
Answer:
10,37,59
